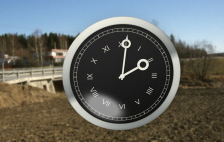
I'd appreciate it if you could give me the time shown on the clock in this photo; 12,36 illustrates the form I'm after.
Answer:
2,01
